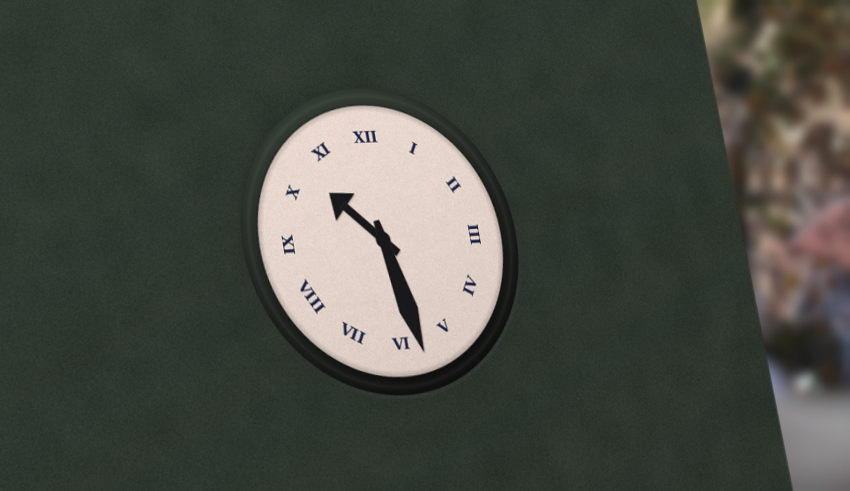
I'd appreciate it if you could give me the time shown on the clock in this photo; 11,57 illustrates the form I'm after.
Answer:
10,28
